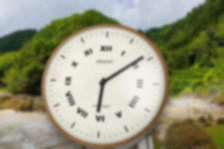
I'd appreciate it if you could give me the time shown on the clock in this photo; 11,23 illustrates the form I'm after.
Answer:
6,09
